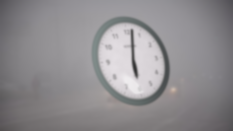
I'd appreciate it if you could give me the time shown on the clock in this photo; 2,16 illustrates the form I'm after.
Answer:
6,02
